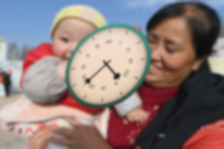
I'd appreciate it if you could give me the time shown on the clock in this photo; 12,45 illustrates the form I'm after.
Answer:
4,38
